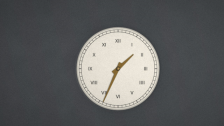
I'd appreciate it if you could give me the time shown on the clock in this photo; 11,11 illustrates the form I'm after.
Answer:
1,34
